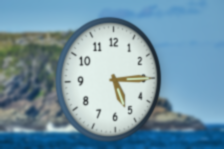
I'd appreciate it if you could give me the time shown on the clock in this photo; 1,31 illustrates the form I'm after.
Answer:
5,15
